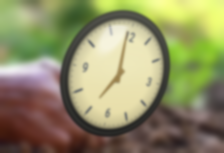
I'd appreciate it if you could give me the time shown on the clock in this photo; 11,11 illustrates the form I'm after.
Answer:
6,59
